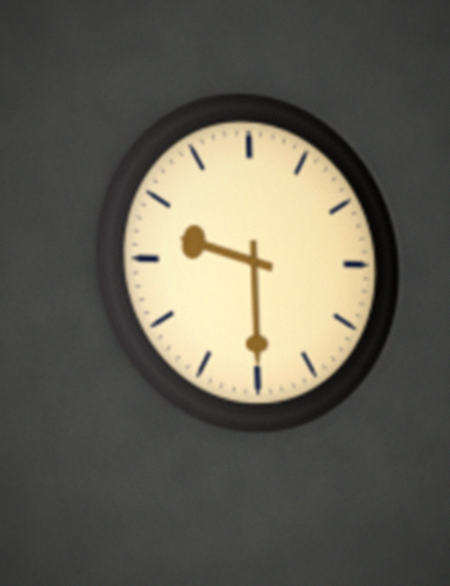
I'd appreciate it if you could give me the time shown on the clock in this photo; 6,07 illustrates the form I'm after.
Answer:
9,30
